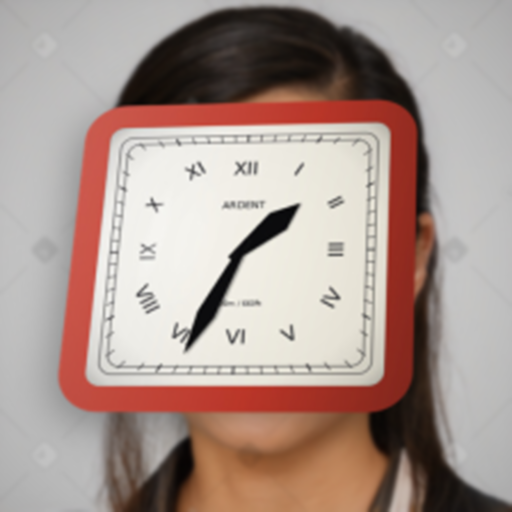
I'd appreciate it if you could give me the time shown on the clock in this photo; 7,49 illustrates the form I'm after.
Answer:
1,34
